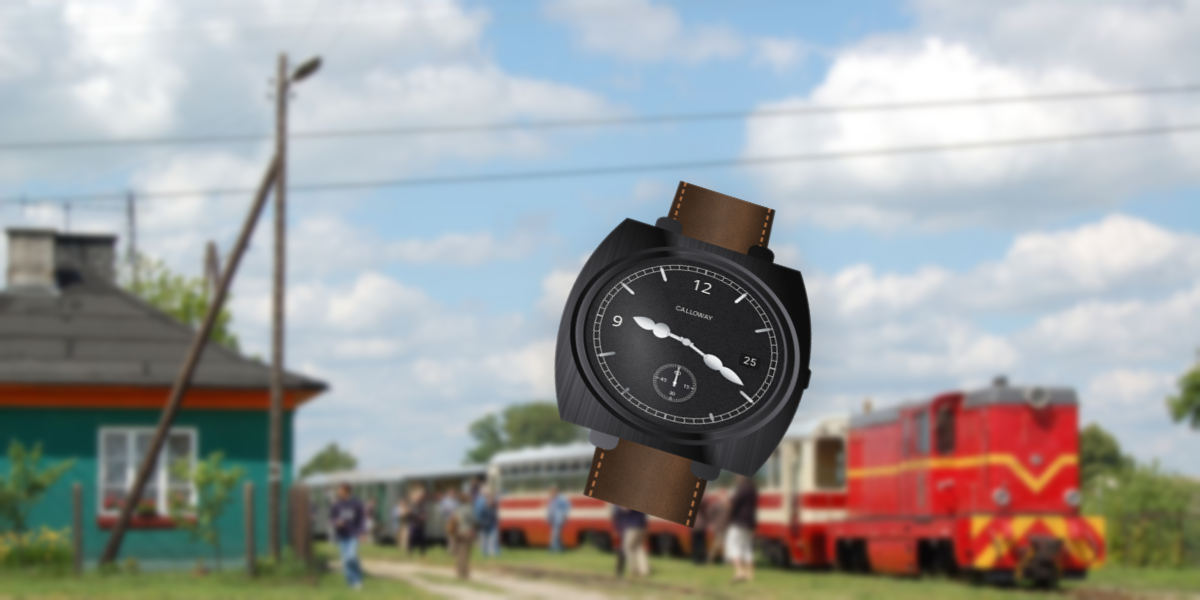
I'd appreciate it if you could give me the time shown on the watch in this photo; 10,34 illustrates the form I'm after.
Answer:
9,19
